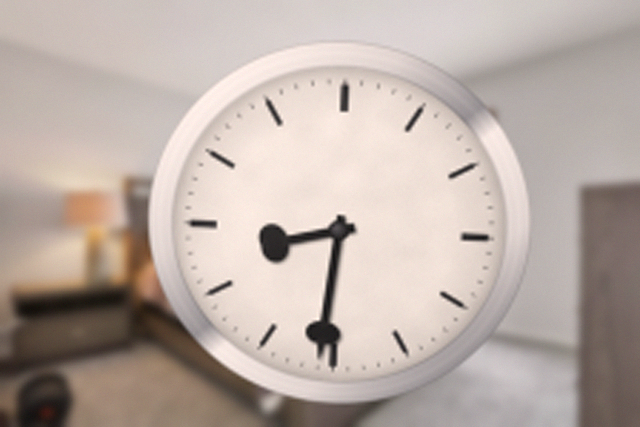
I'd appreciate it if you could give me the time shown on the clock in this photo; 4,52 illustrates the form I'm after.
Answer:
8,31
